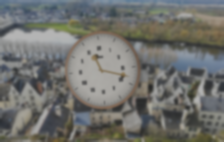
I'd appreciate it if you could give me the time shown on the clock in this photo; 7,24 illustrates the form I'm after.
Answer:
11,18
